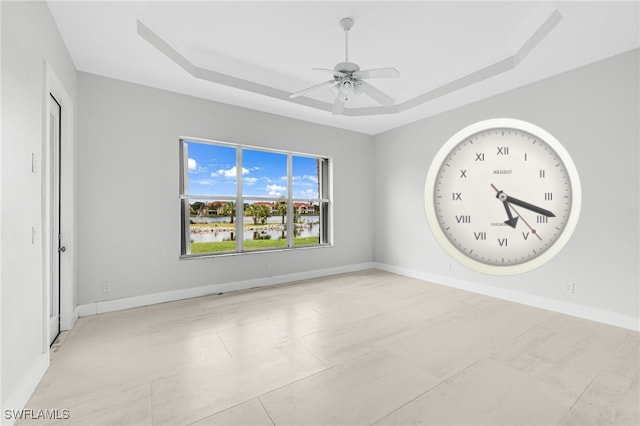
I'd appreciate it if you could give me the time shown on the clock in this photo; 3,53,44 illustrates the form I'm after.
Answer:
5,18,23
